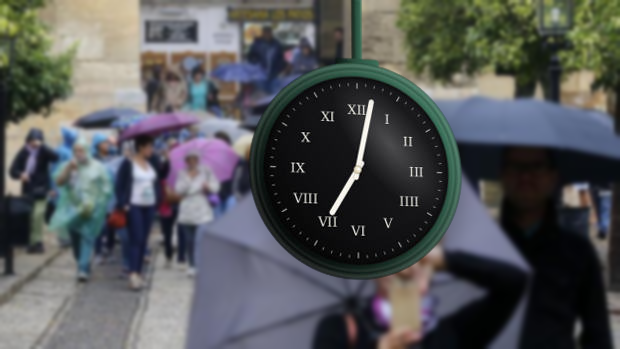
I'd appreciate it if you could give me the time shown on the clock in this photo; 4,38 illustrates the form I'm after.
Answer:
7,02
